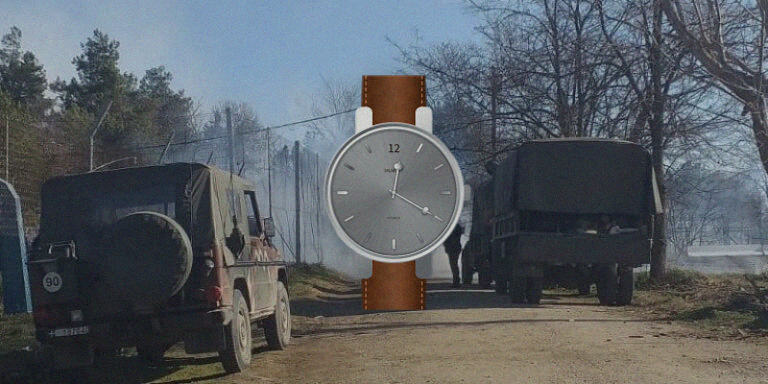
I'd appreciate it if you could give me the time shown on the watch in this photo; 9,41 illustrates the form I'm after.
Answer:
12,20
